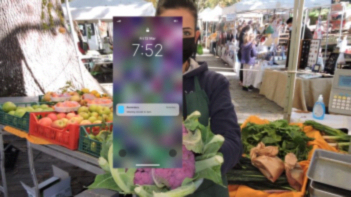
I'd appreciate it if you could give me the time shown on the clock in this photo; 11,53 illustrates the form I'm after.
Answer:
7,52
